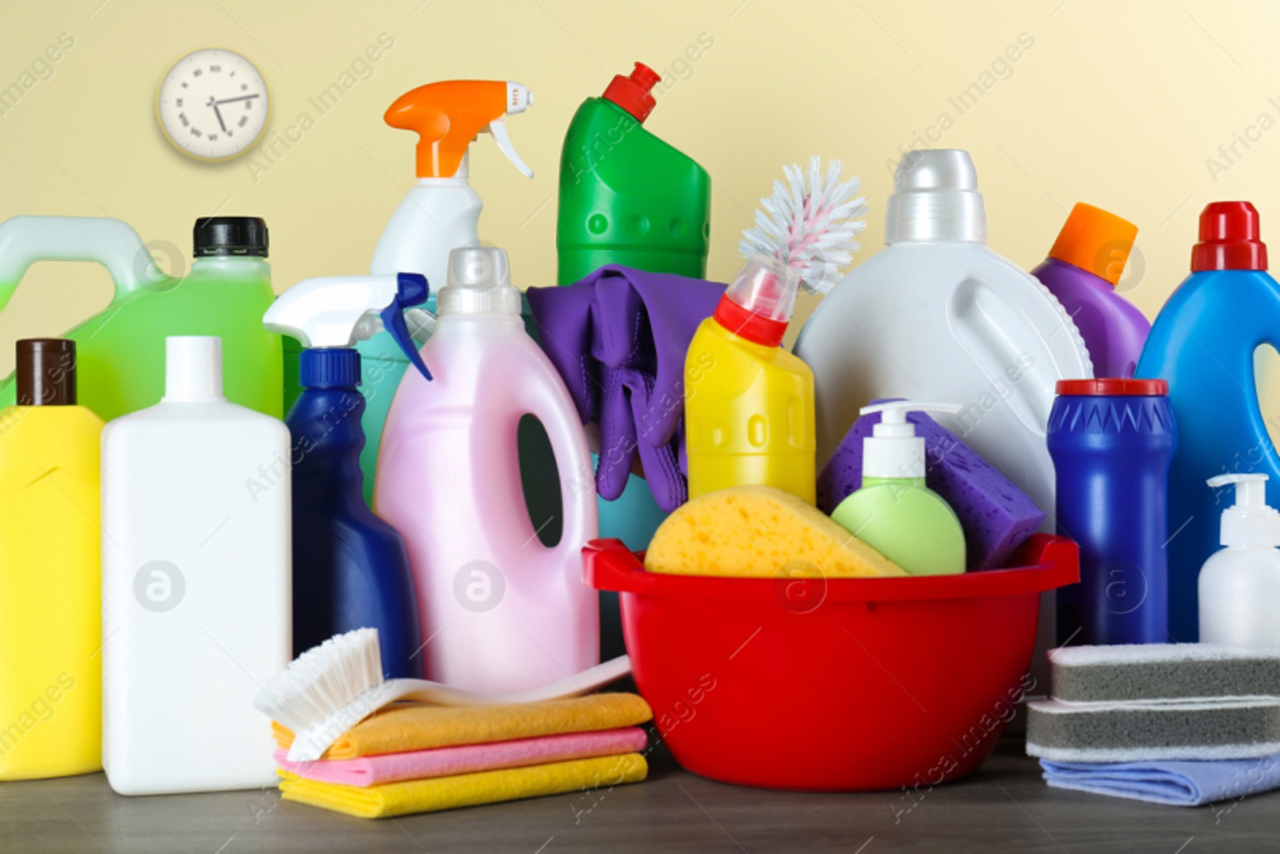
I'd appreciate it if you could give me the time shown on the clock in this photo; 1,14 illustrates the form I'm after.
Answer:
5,13
